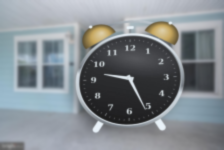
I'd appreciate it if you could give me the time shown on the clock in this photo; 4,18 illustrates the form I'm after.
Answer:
9,26
